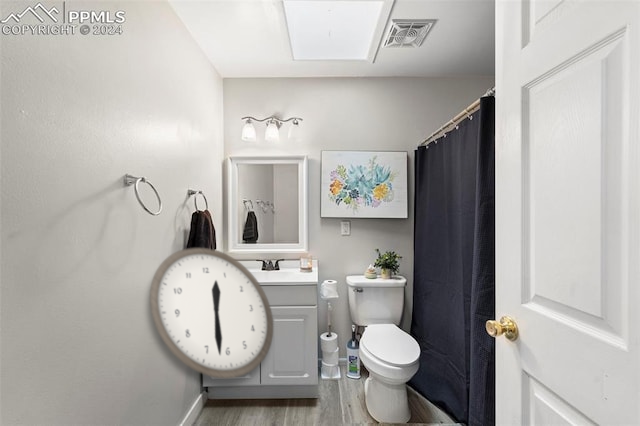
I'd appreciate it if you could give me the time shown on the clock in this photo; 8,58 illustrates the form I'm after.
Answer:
12,32
